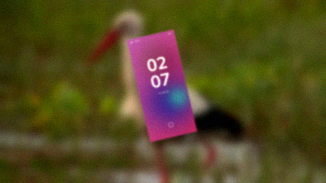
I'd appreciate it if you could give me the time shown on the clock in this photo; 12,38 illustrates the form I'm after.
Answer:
2,07
